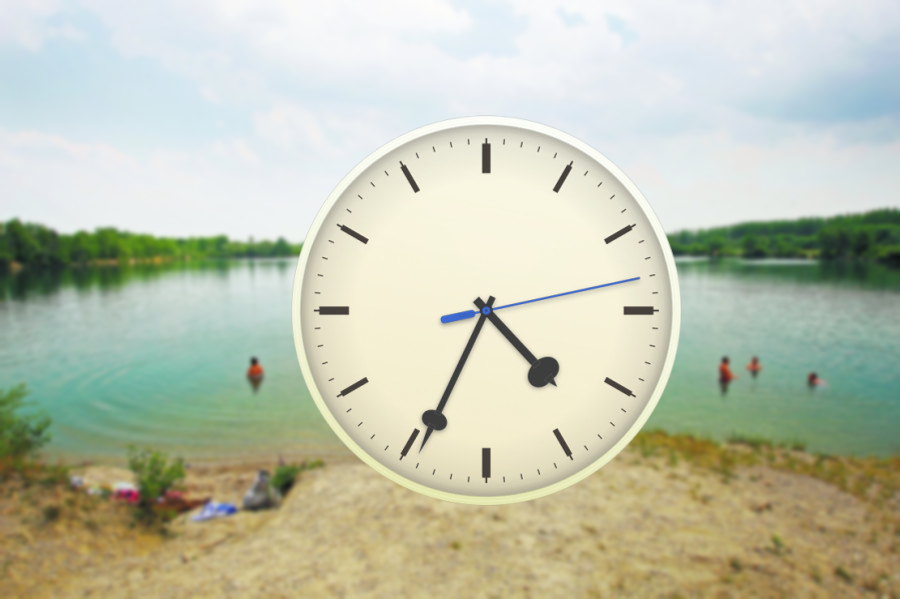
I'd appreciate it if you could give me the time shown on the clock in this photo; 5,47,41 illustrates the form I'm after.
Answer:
4,34,13
